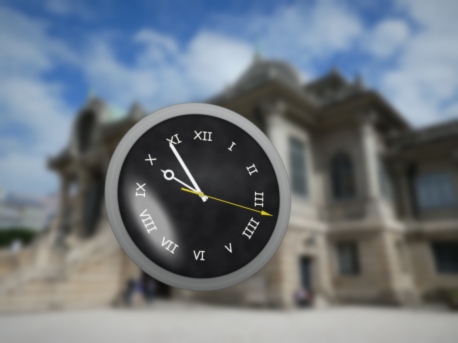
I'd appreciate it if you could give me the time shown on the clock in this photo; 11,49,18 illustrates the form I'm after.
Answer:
9,54,17
